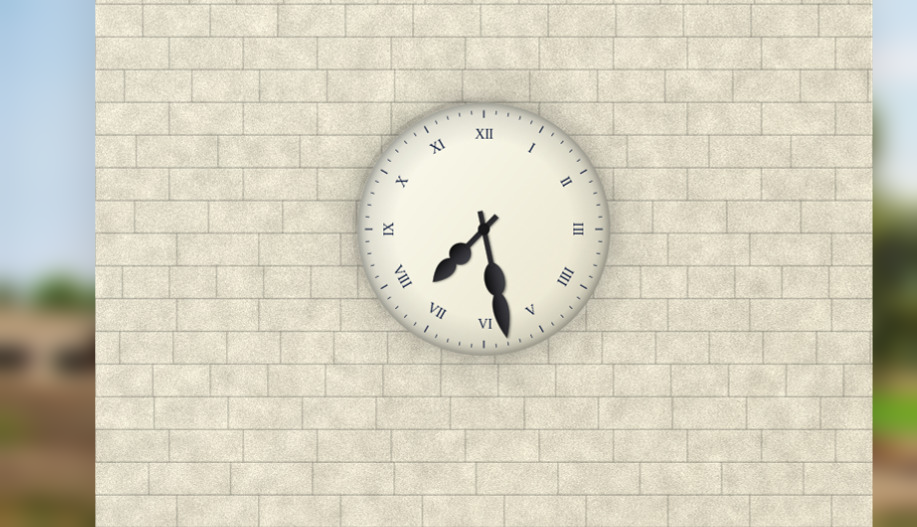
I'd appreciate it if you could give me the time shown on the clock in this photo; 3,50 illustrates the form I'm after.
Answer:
7,28
